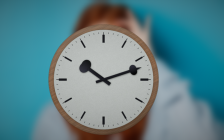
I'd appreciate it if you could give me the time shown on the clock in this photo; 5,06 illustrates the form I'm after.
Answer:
10,12
